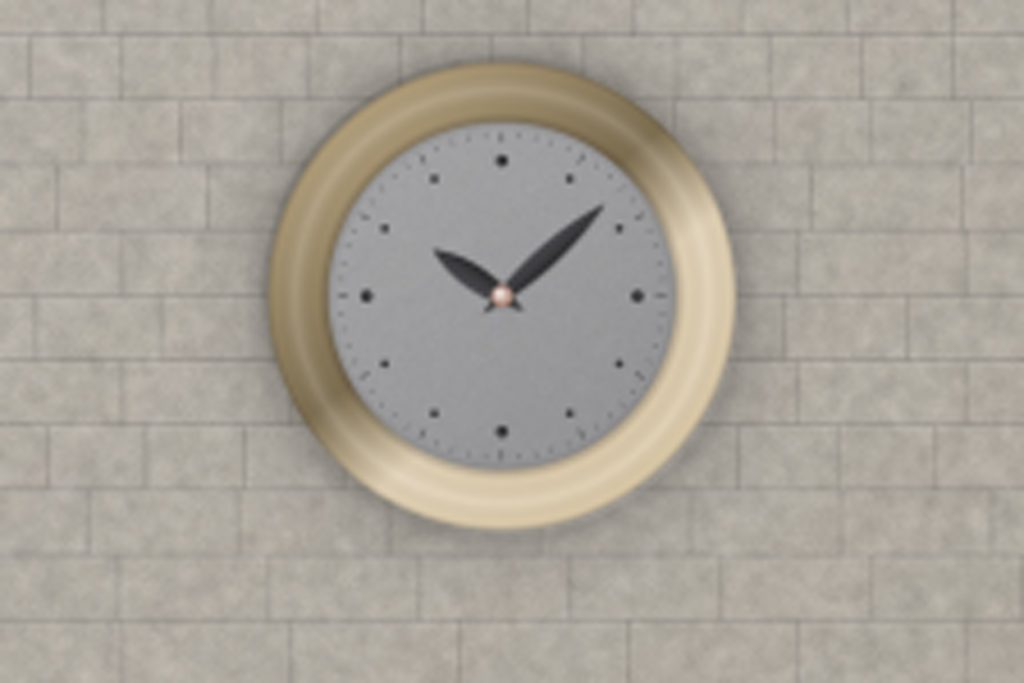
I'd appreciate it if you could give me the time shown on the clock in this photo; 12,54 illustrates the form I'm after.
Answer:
10,08
